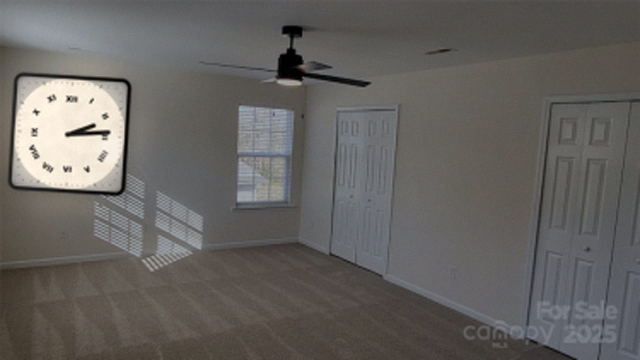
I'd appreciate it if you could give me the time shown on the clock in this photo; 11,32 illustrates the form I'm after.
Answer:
2,14
